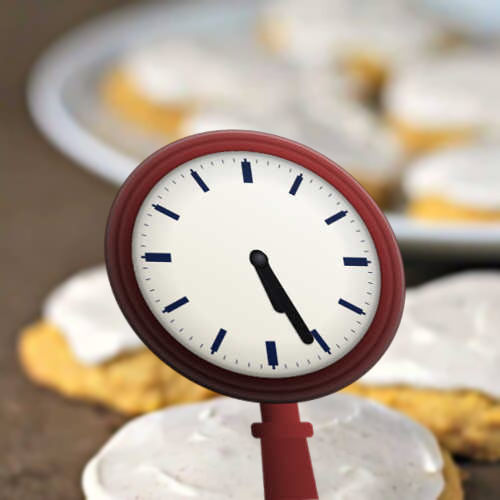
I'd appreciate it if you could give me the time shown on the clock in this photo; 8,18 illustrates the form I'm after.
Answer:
5,26
